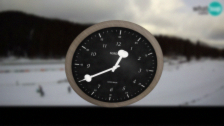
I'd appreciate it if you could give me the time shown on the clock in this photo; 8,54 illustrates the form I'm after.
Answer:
12,40
